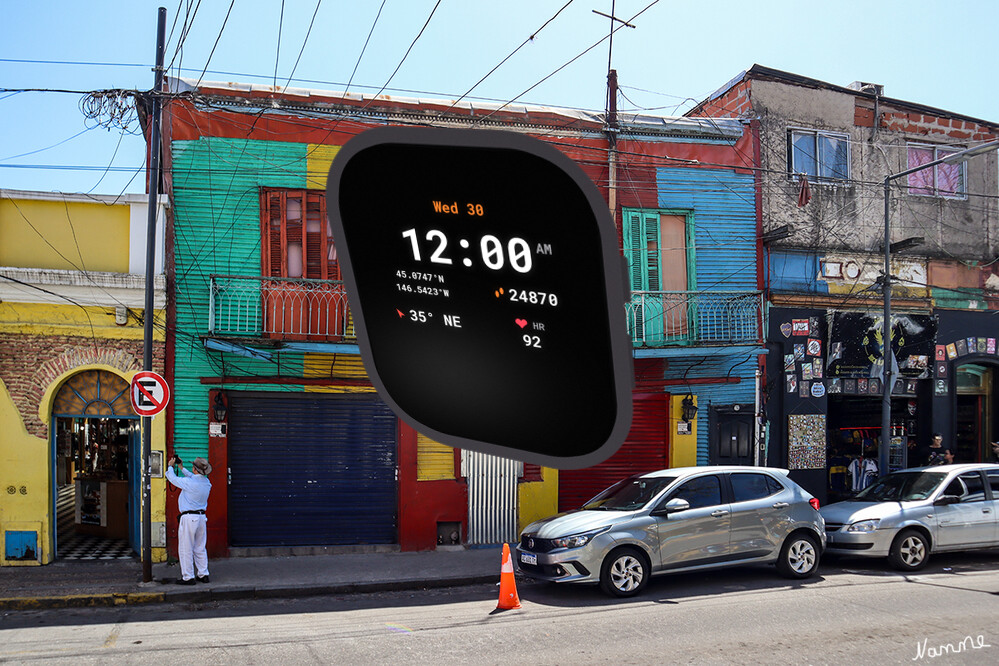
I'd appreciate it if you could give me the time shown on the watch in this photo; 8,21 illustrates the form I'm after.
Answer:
12,00
